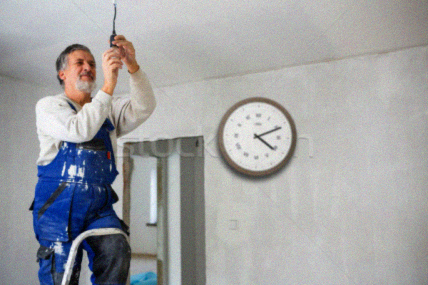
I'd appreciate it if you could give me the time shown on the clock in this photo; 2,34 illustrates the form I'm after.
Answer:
4,11
